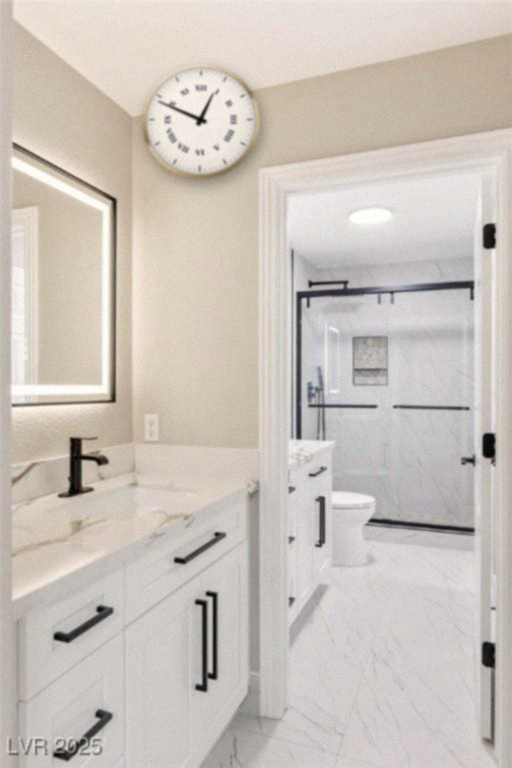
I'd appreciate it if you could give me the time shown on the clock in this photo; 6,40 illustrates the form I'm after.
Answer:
12,49
